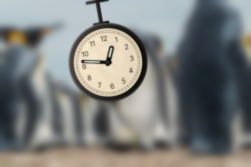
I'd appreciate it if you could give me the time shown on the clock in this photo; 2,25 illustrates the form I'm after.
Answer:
12,47
